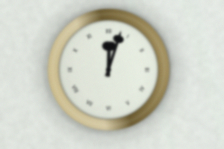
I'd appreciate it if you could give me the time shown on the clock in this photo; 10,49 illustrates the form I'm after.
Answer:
12,03
